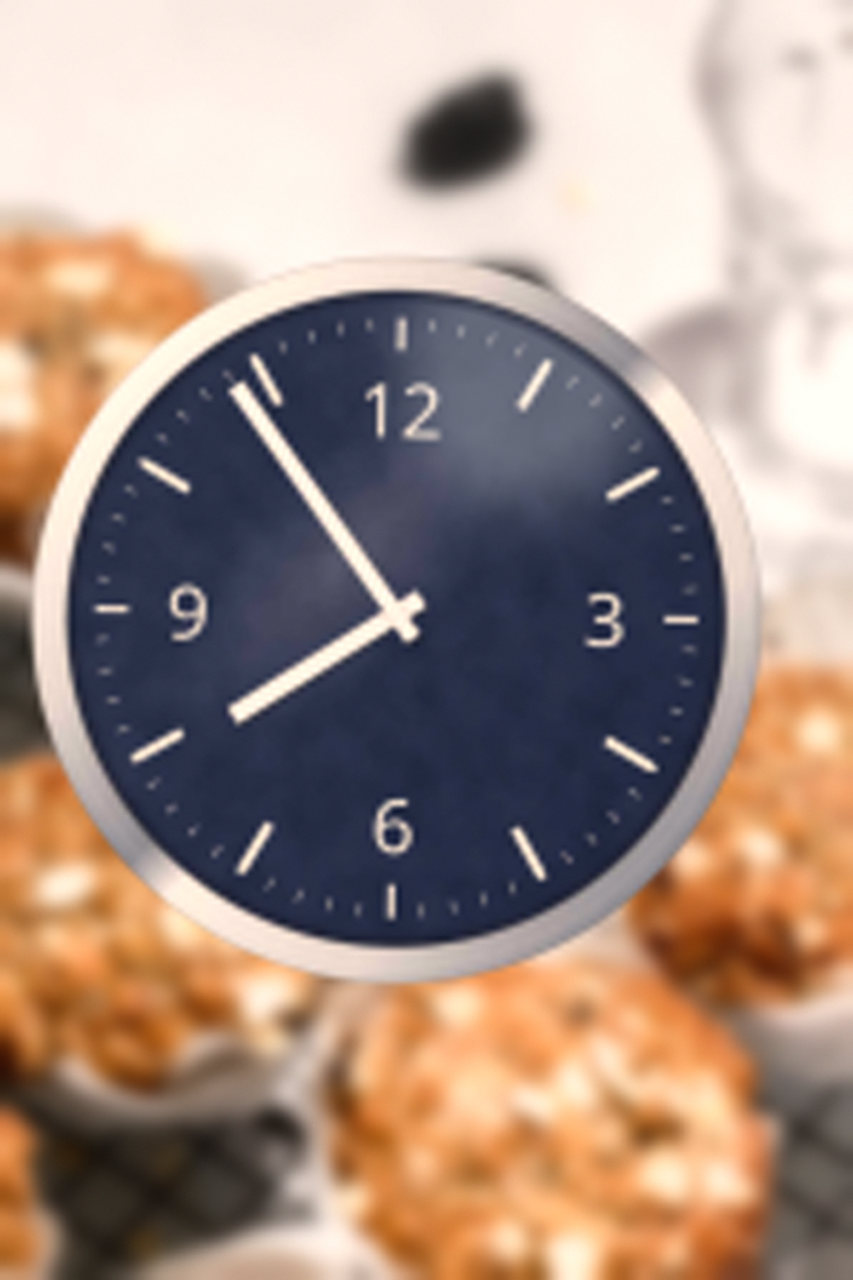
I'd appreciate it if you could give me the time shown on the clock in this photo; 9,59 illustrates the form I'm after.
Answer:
7,54
